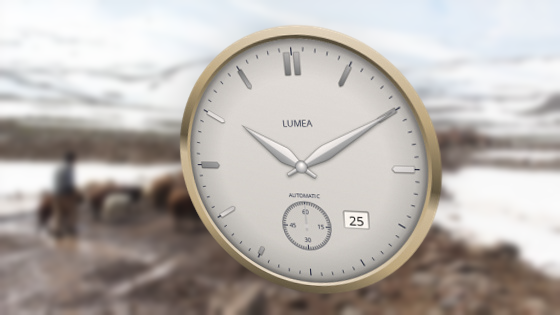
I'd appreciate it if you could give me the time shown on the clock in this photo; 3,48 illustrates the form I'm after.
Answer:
10,10
